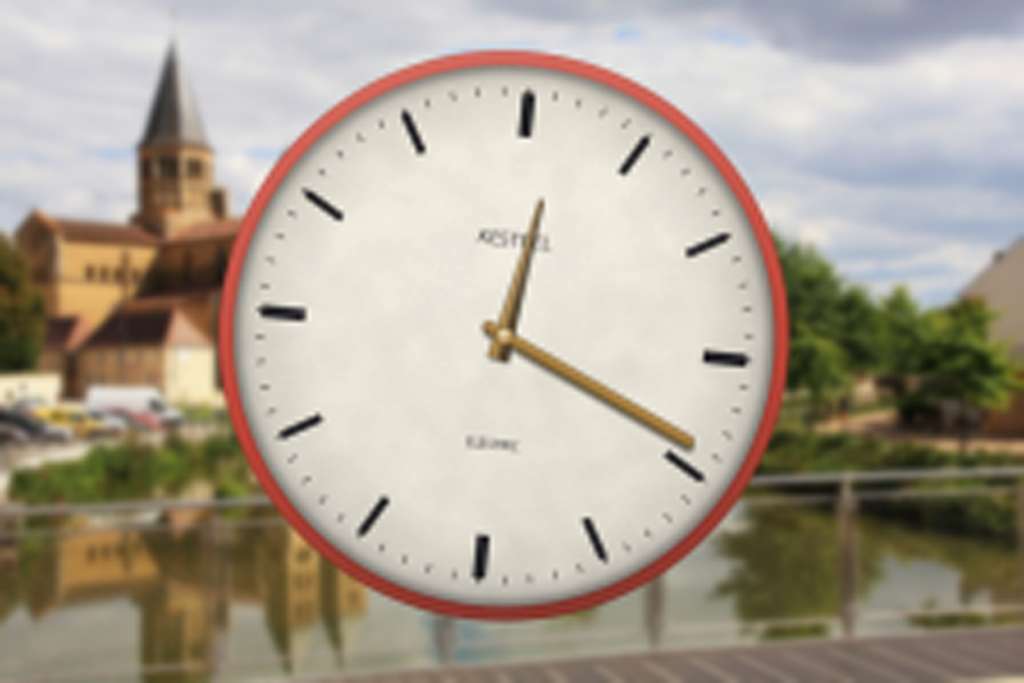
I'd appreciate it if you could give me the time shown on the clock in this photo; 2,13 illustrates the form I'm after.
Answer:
12,19
